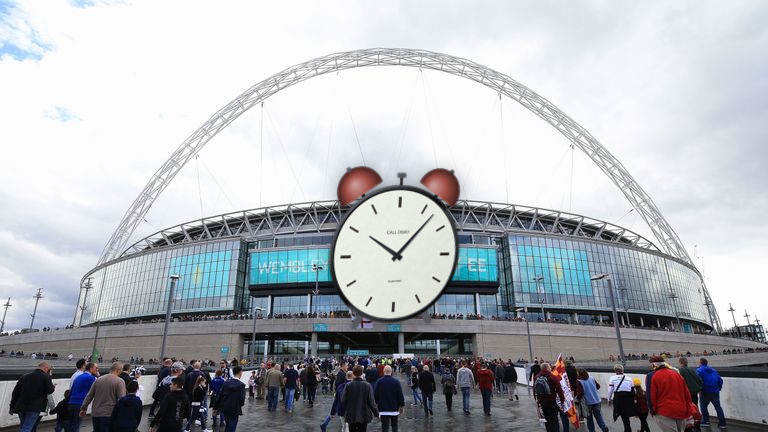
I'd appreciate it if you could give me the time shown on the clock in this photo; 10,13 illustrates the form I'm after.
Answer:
10,07
